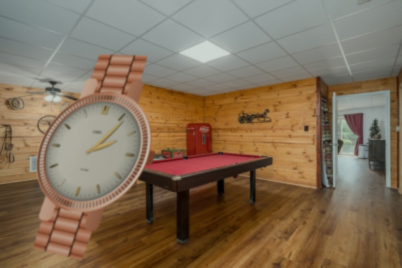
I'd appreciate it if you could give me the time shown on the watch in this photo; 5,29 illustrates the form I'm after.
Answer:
2,06
